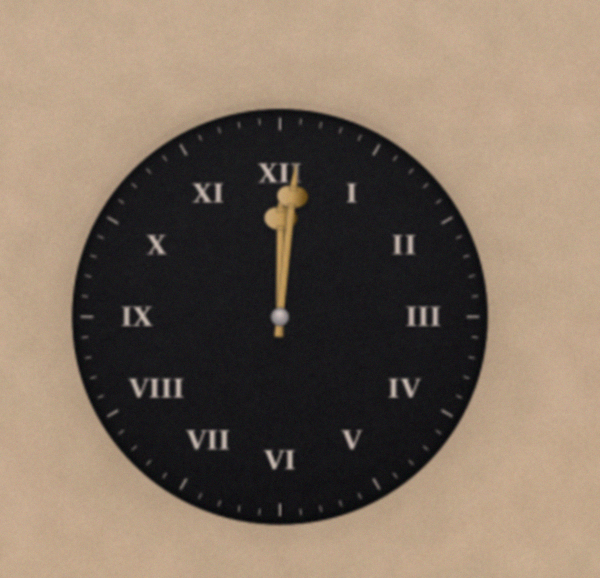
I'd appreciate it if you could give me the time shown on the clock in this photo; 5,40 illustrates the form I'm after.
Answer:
12,01
